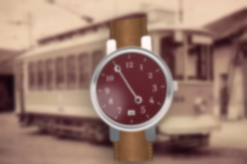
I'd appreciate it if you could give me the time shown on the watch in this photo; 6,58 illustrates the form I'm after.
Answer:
4,55
